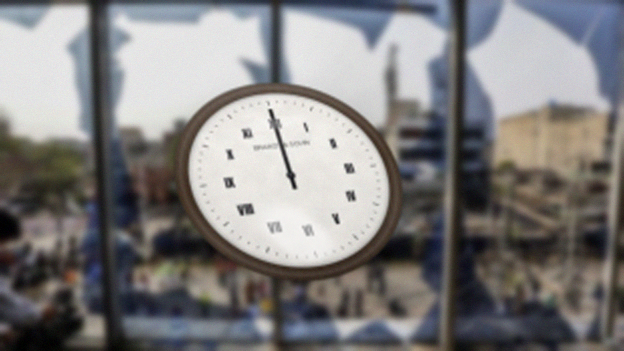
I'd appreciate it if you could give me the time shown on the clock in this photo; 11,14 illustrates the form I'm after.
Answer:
12,00
